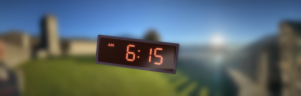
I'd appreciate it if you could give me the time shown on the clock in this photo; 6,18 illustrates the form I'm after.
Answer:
6,15
